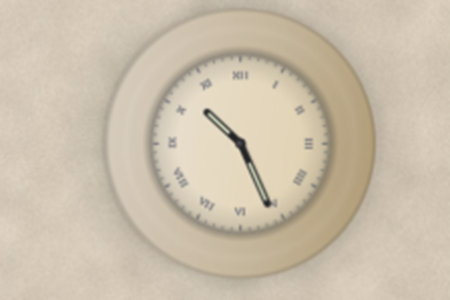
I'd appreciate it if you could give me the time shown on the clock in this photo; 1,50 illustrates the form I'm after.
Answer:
10,26
